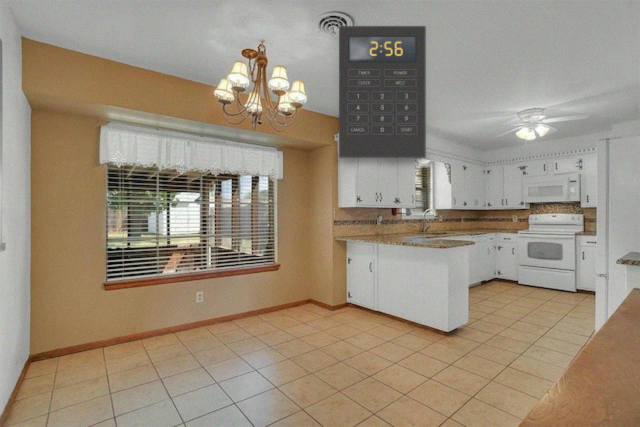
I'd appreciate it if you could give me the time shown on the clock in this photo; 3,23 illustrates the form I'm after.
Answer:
2,56
